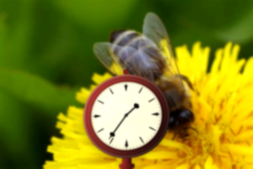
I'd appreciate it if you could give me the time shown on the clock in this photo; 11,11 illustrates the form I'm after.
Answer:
1,36
